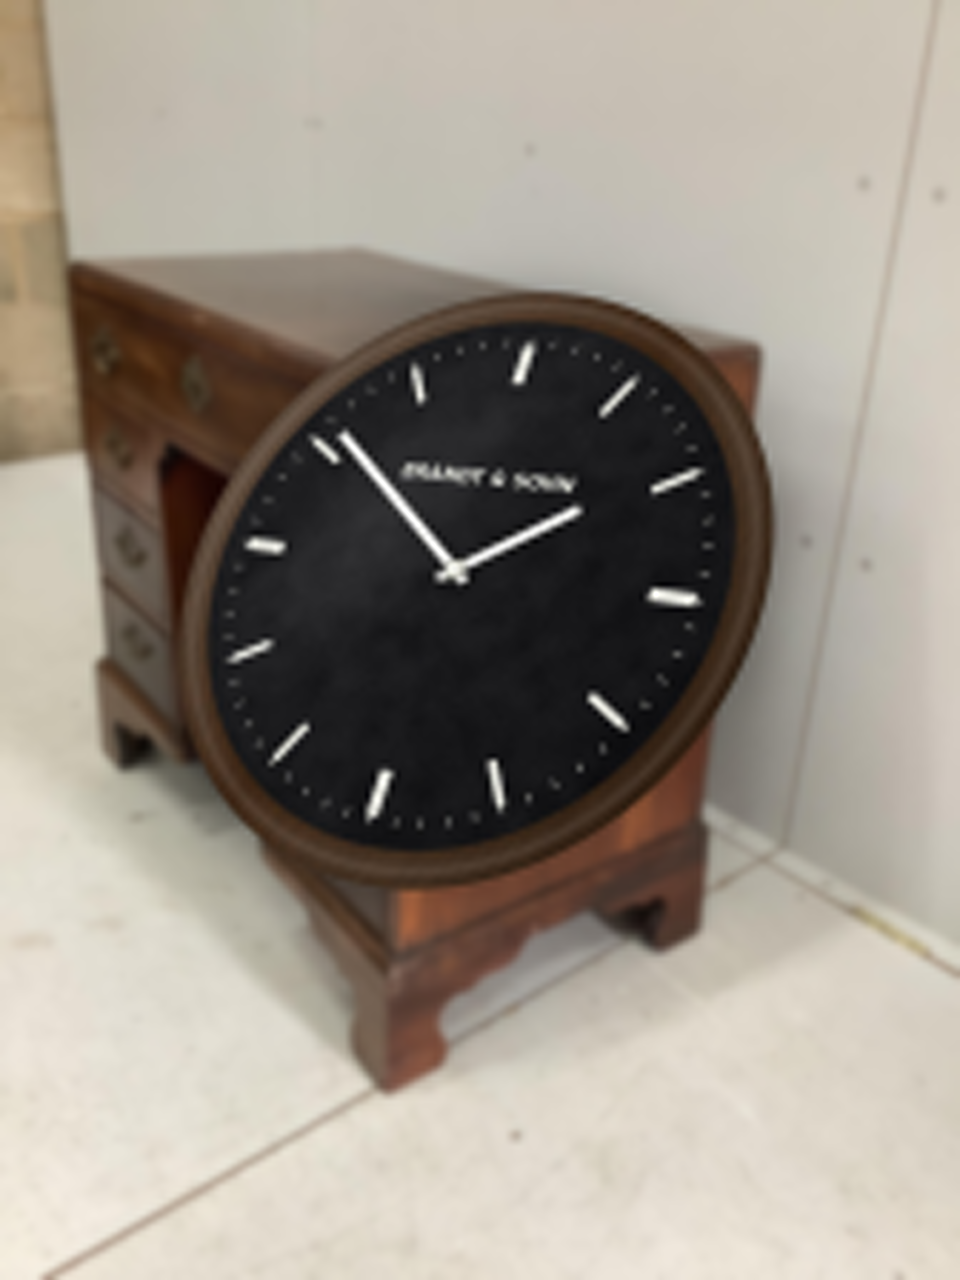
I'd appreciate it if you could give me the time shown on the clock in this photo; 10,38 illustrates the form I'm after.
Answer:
1,51
